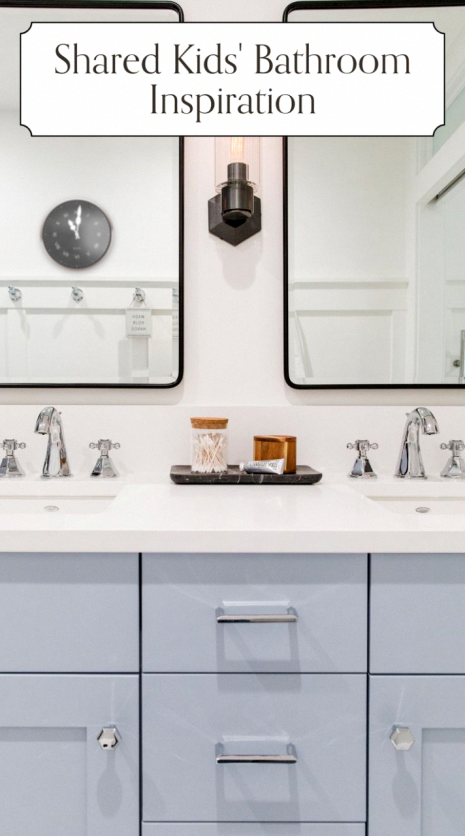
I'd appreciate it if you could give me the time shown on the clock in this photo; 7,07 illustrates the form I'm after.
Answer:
11,01
